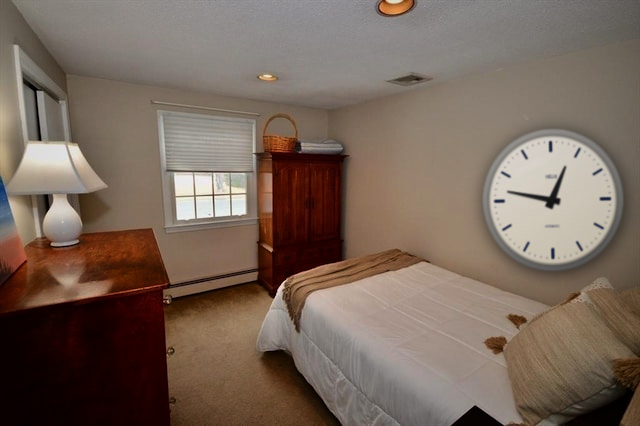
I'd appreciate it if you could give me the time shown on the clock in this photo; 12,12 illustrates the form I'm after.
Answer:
12,47
